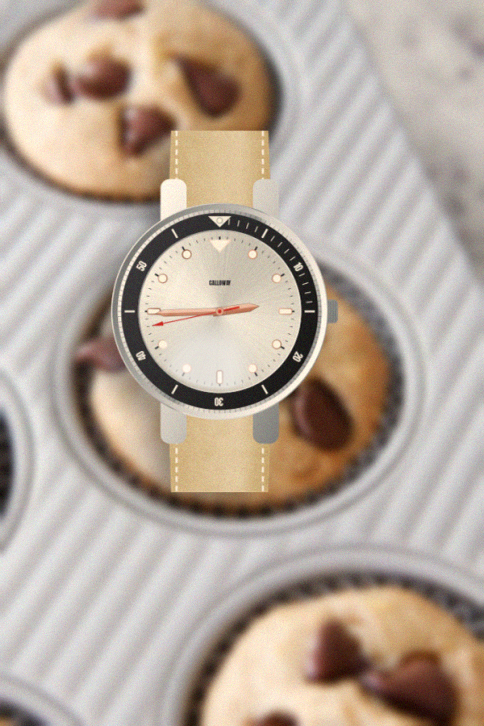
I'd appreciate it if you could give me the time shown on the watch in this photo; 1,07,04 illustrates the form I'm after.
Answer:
2,44,43
